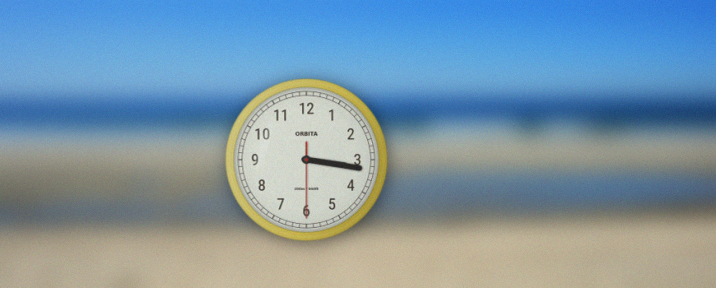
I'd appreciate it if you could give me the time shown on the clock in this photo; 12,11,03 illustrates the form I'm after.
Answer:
3,16,30
